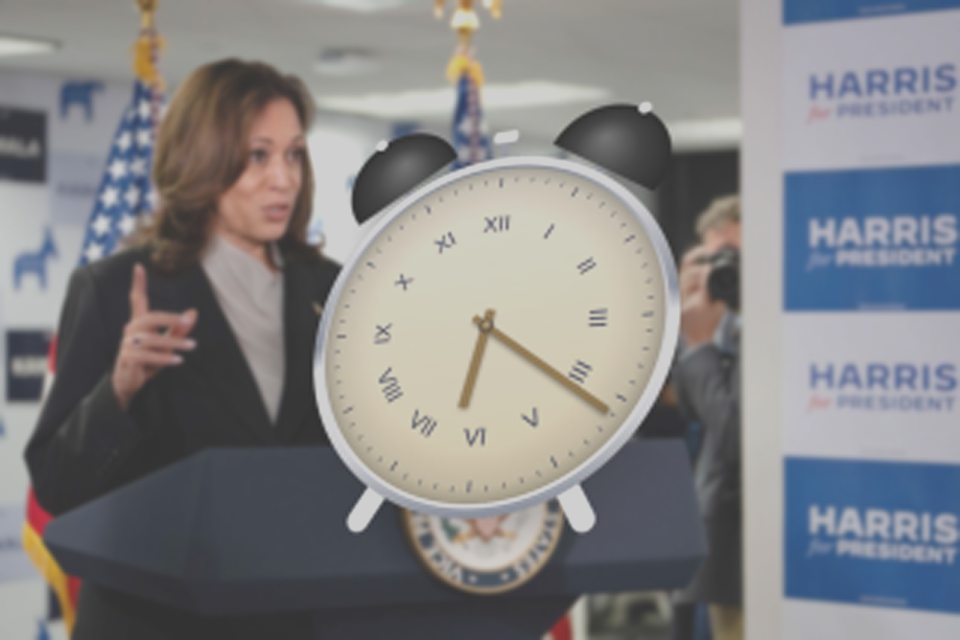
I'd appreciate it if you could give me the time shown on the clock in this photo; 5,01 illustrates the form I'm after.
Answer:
6,21
